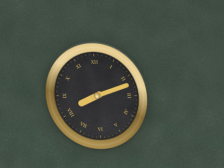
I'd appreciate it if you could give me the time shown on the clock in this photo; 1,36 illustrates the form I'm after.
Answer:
8,12
